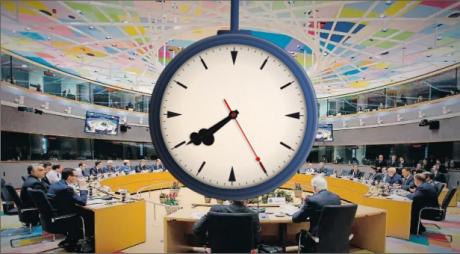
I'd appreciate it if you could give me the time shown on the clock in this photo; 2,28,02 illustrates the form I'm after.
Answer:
7,39,25
